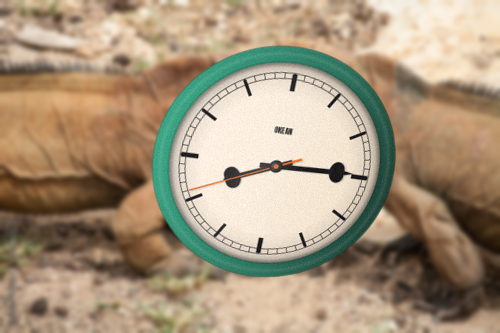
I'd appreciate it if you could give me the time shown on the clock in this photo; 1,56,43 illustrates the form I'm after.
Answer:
8,14,41
